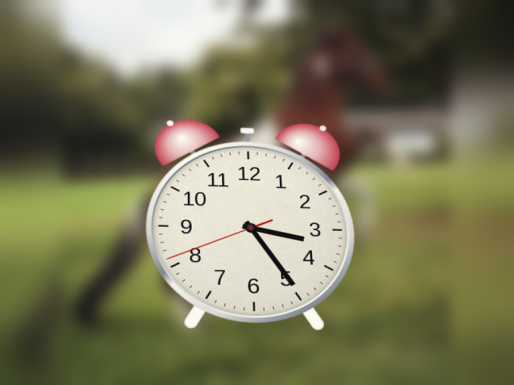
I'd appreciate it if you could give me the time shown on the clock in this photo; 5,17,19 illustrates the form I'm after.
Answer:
3,24,41
